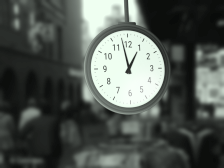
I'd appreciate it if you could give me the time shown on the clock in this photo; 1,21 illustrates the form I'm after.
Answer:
12,58
